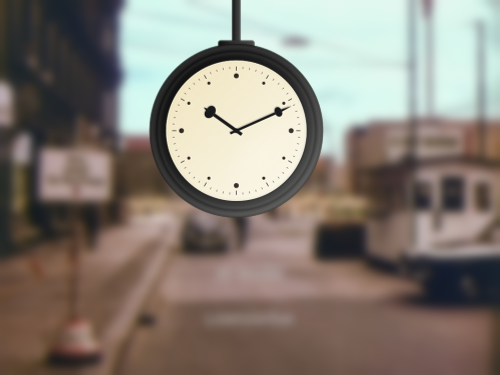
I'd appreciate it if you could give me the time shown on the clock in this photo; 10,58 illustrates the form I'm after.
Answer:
10,11
